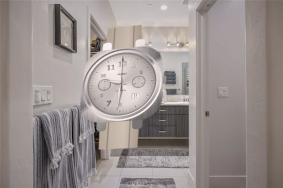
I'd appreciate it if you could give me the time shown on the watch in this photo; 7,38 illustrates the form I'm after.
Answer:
9,31
